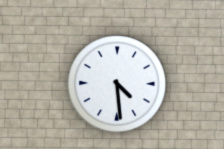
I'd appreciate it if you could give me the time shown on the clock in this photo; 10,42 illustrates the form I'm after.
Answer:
4,29
